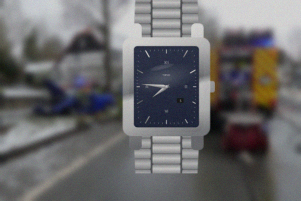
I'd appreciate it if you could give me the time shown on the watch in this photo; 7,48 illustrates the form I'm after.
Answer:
7,46
